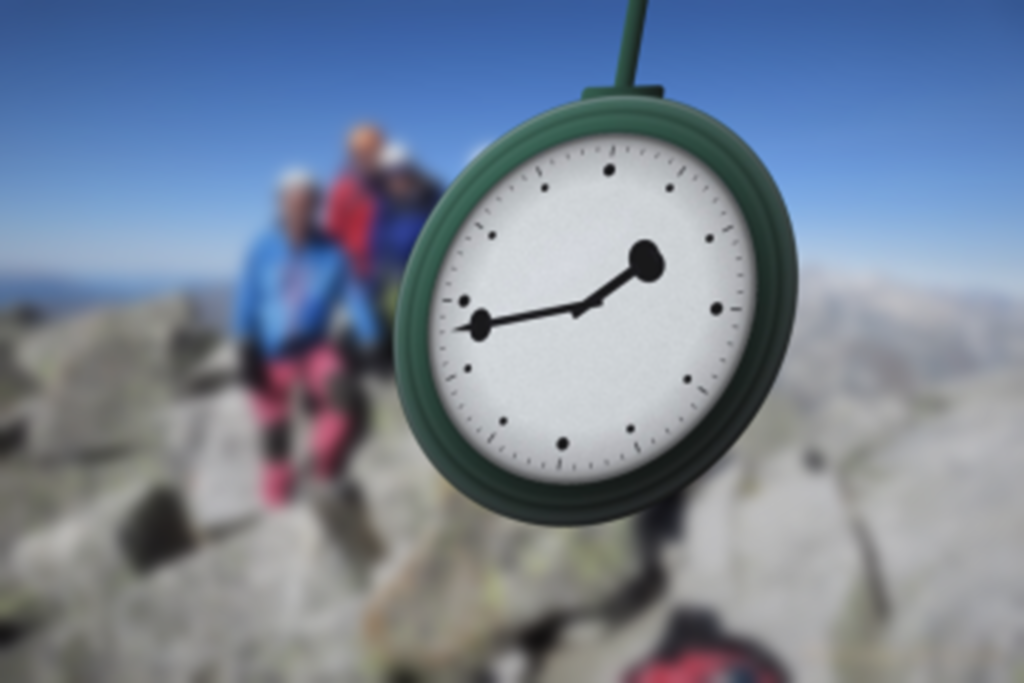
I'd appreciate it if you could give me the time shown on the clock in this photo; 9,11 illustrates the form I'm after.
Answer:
1,43
